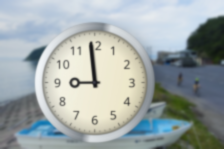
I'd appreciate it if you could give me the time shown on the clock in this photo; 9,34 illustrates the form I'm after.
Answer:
8,59
